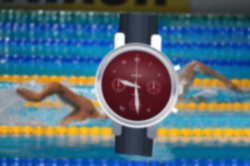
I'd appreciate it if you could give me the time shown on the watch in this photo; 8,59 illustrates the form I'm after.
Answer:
9,29
